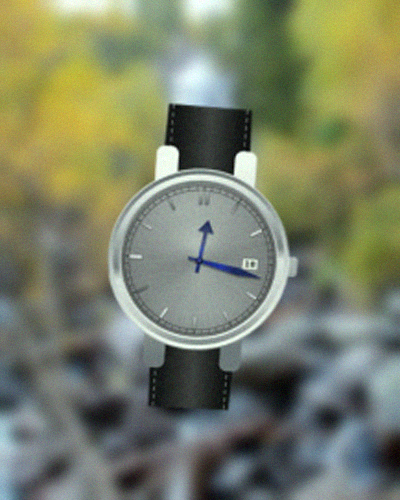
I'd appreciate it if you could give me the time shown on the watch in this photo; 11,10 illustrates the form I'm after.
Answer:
12,17
